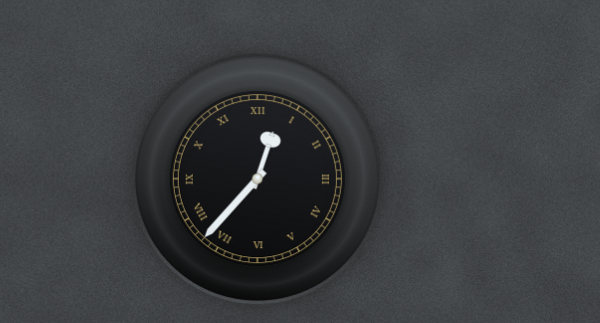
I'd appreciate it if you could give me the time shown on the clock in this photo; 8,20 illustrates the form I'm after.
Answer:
12,37
